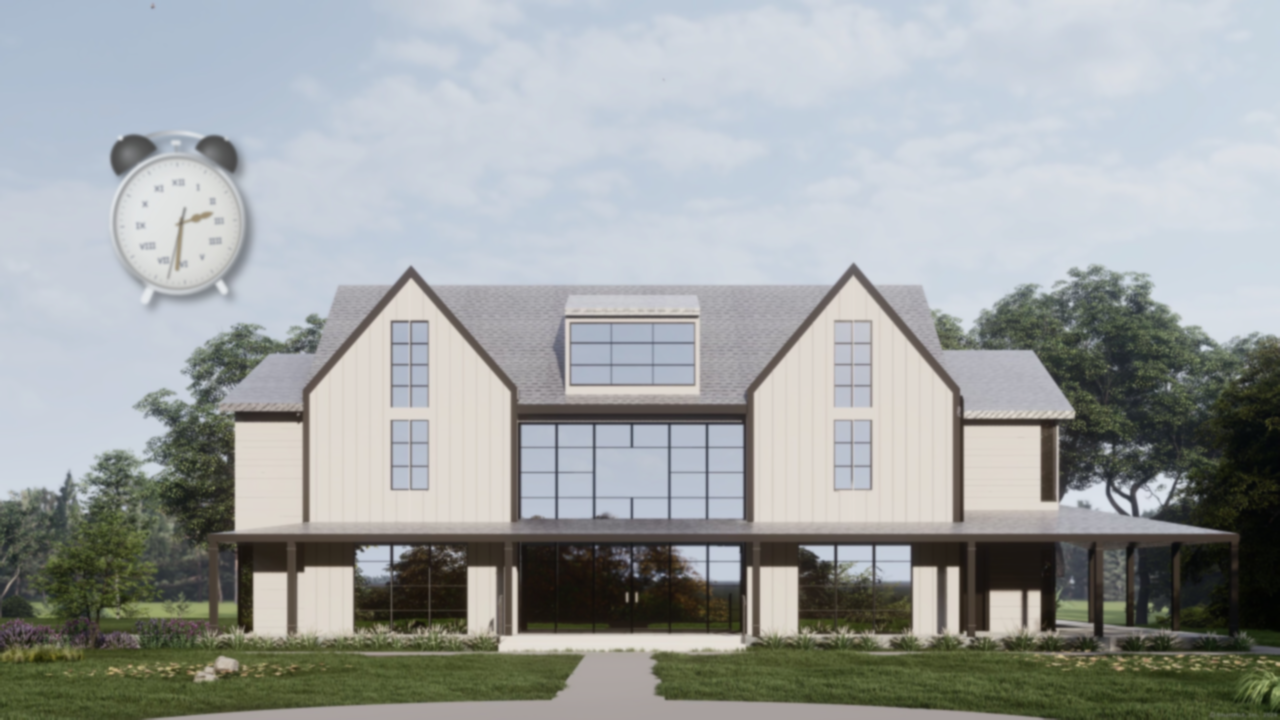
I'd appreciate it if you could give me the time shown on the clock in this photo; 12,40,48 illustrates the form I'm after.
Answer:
2,31,33
